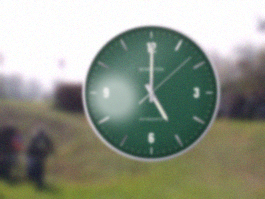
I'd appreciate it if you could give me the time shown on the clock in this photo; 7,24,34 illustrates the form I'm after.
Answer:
5,00,08
